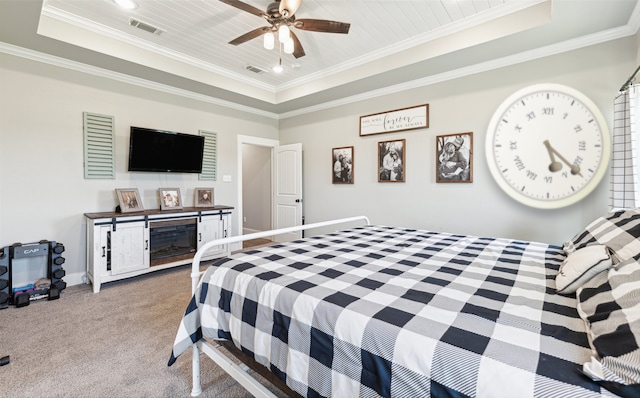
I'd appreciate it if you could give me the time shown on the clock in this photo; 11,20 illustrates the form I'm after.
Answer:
5,22
